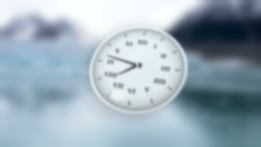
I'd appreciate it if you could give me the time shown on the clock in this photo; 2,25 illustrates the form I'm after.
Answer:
7,47
